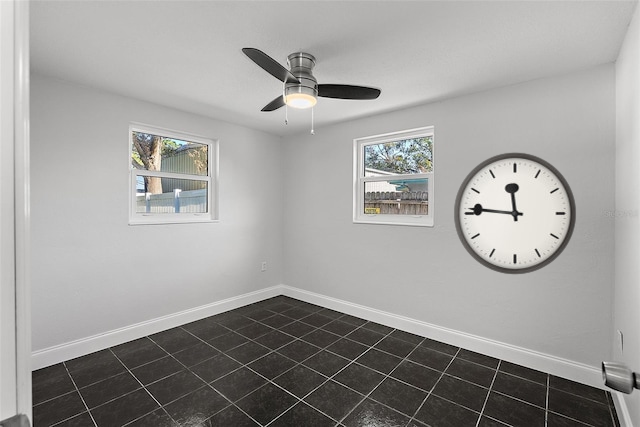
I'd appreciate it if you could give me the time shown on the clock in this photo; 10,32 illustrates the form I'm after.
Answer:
11,46
